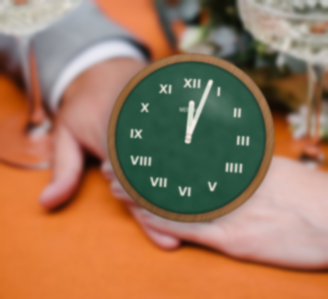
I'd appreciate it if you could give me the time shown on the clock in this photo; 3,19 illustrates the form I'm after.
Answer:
12,03
